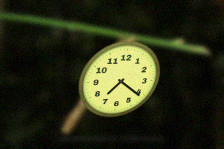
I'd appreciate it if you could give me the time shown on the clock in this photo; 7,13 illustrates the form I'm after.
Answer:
7,21
